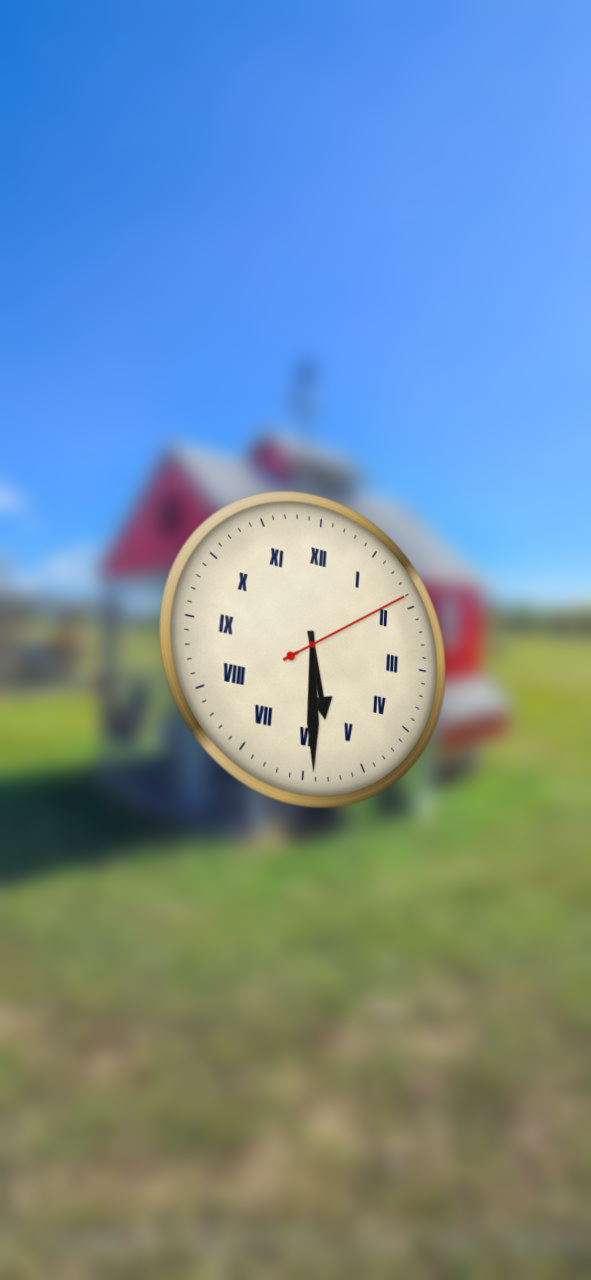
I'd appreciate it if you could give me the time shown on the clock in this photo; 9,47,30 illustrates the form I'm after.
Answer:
5,29,09
